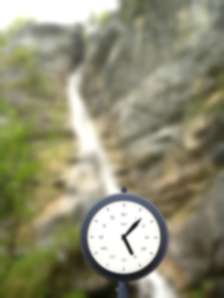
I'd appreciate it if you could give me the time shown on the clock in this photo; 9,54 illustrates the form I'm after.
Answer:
5,07
